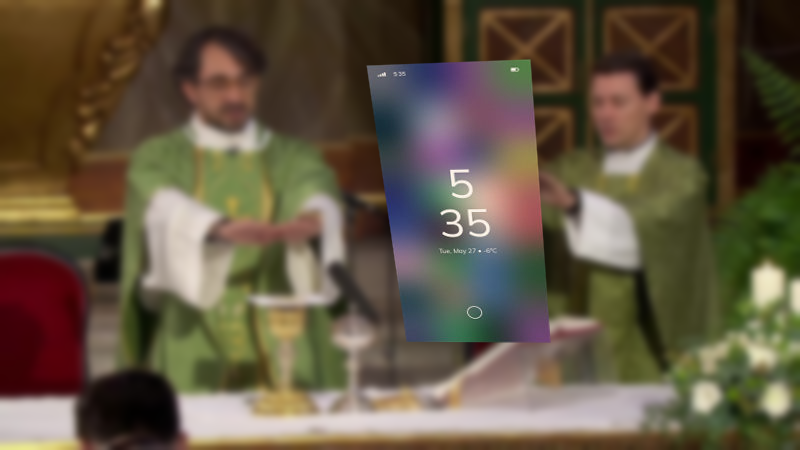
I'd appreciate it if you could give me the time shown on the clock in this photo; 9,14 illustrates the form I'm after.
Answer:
5,35
